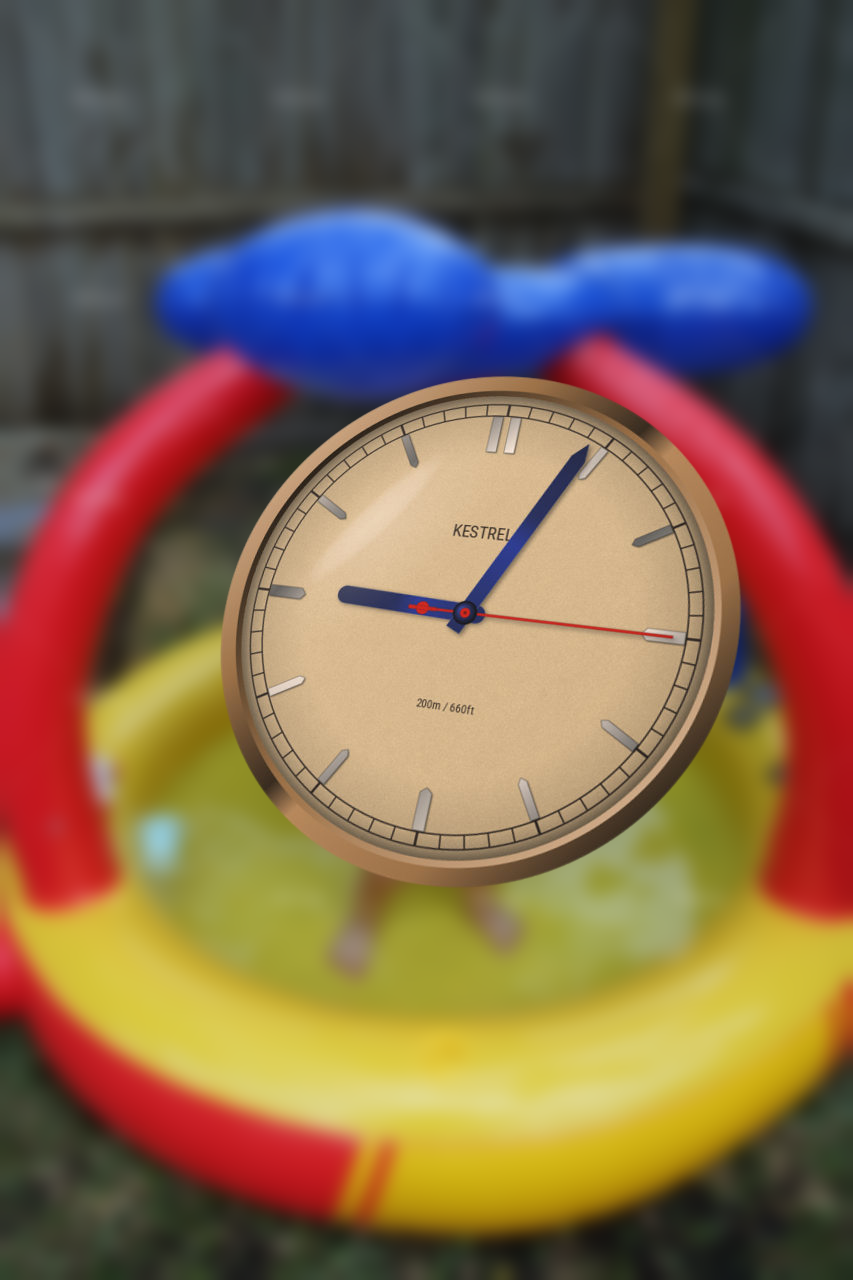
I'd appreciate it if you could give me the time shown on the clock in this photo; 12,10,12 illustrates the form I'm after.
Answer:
9,04,15
